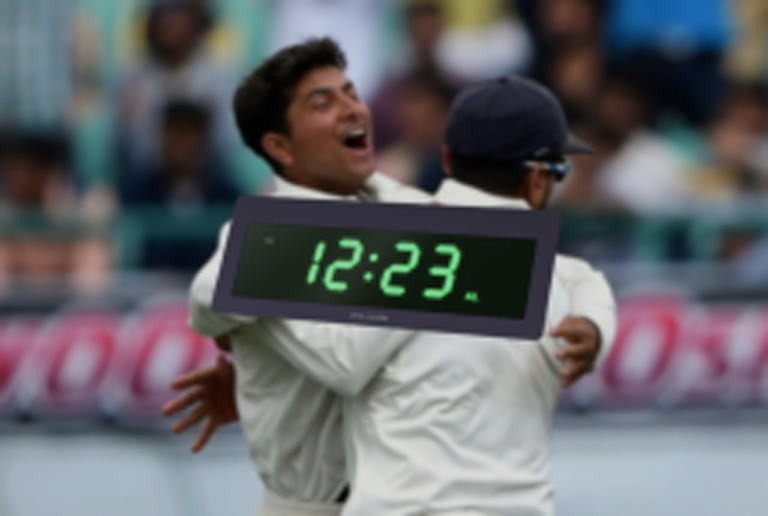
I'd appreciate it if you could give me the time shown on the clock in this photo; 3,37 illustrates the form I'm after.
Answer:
12,23
